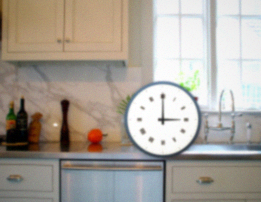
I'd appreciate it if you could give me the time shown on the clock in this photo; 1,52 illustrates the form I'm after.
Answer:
3,00
